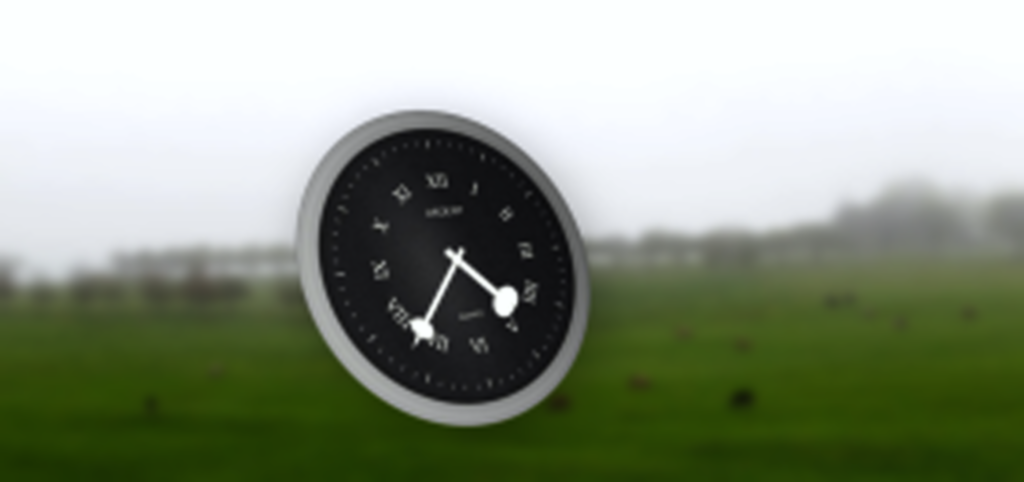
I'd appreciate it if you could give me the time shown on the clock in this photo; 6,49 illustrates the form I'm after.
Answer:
4,37
